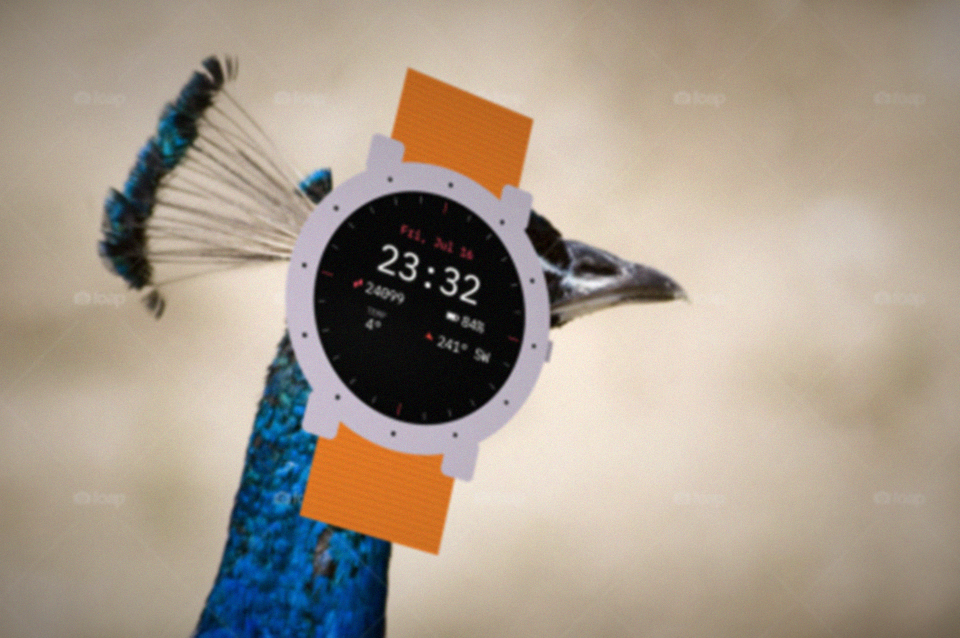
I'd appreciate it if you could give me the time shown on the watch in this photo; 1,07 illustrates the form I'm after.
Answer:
23,32
